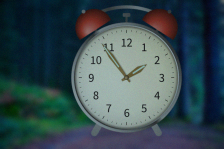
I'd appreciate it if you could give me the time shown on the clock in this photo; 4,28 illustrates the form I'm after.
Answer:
1,54
